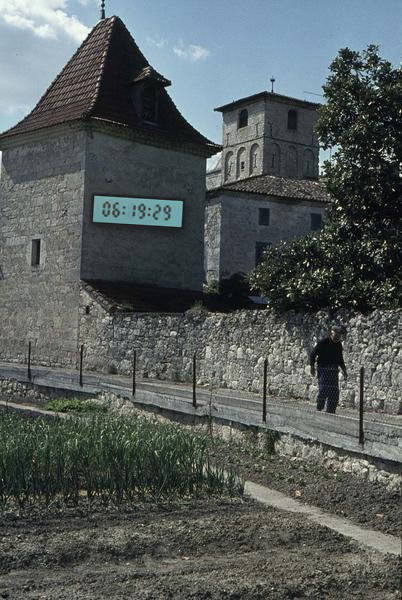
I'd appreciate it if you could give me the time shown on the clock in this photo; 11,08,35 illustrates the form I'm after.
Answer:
6,19,29
